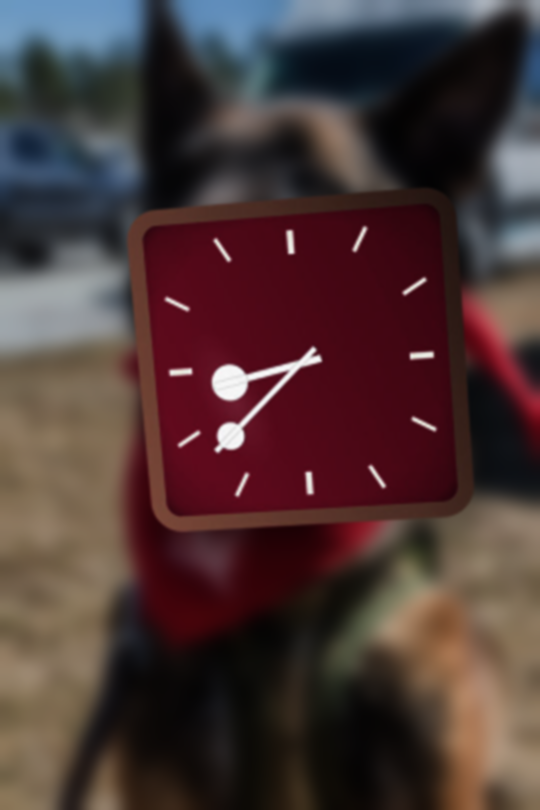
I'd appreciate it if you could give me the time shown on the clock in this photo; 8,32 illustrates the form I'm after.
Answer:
8,38
